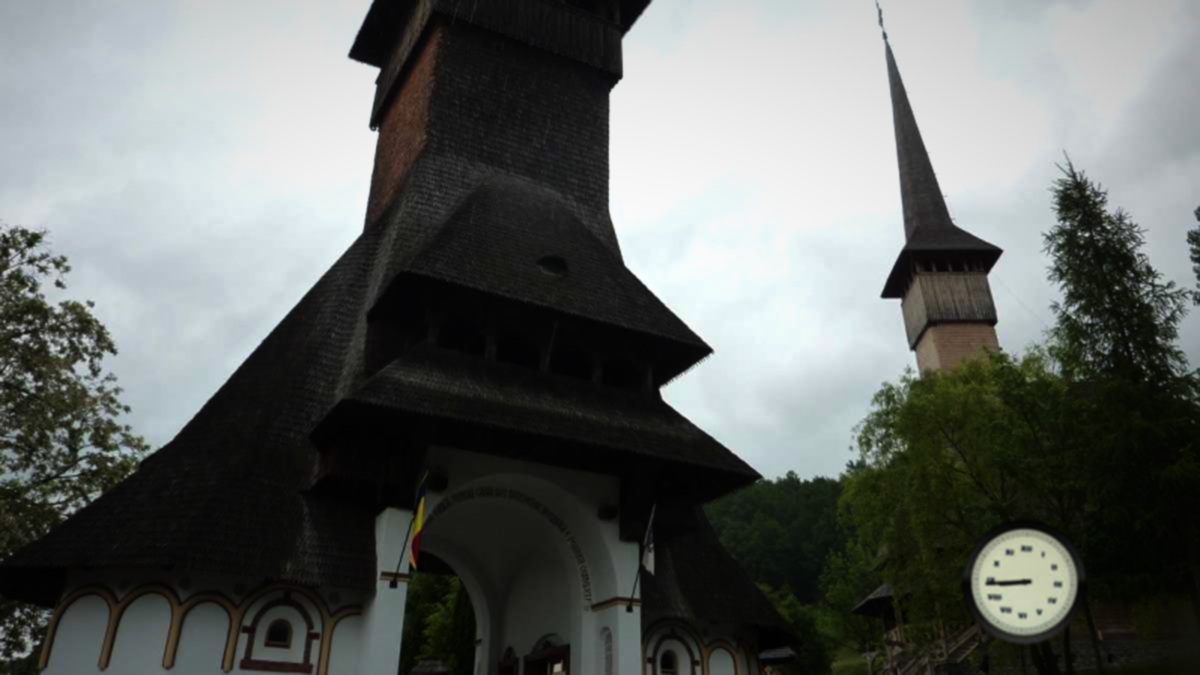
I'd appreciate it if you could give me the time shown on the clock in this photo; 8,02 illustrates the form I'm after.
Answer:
8,44
